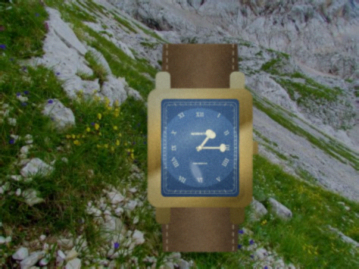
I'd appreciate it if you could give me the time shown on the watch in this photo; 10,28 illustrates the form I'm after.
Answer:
1,15
